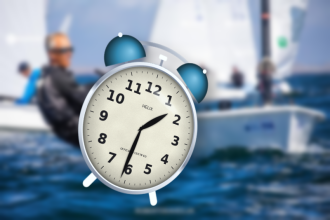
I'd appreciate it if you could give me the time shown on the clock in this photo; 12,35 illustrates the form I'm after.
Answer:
1,31
